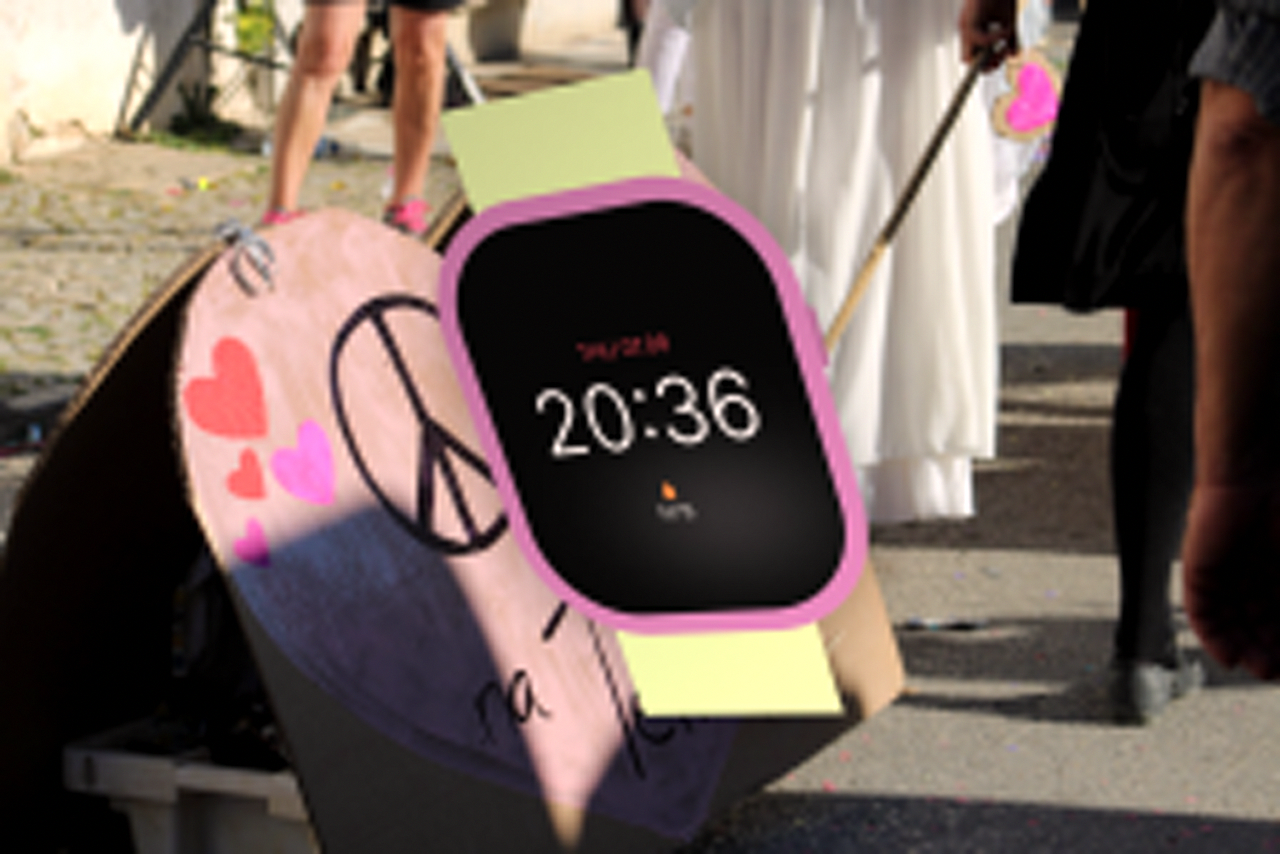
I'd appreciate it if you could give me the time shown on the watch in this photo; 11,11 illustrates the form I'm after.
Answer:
20,36
